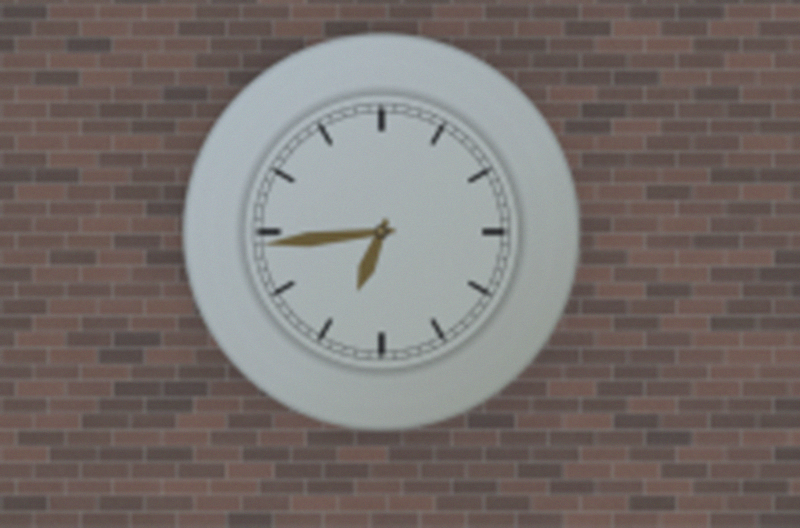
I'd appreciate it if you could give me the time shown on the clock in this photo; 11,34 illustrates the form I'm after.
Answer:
6,44
